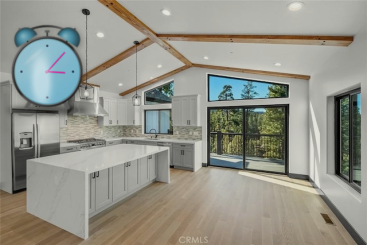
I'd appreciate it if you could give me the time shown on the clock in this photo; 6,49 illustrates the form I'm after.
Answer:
3,07
